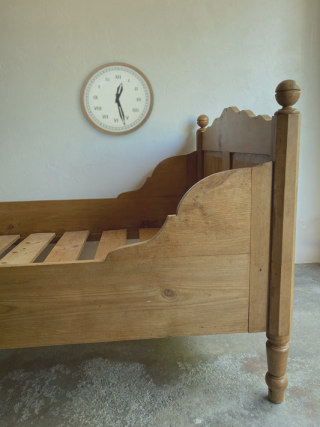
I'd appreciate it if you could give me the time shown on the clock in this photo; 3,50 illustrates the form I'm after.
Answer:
12,27
